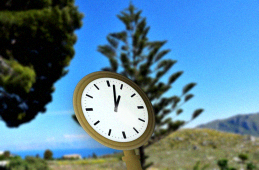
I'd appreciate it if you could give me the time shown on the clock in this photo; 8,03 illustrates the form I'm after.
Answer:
1,02
